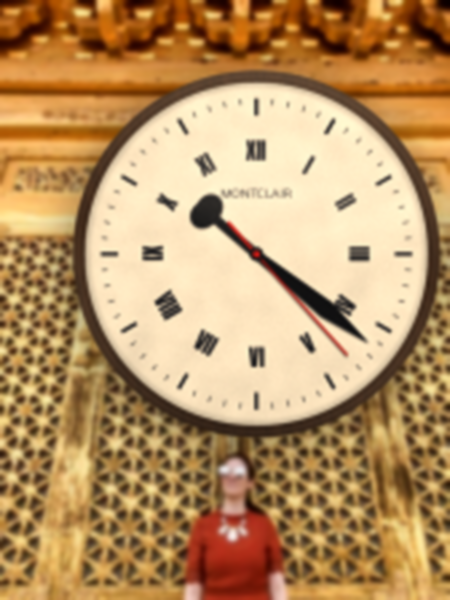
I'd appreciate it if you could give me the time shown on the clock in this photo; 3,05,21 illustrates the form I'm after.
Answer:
10,21,23
